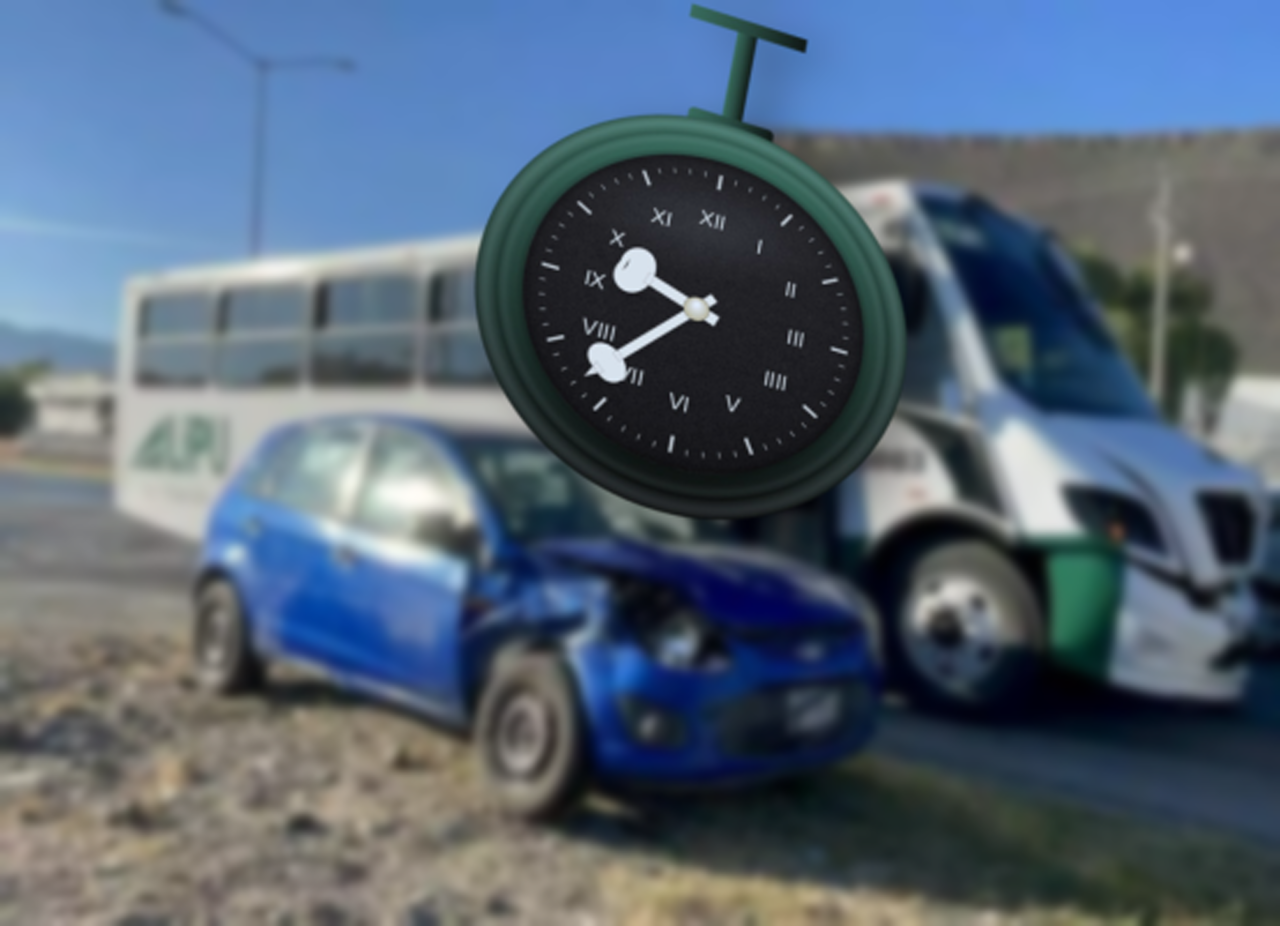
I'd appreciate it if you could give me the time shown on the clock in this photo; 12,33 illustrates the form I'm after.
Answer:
9,37
